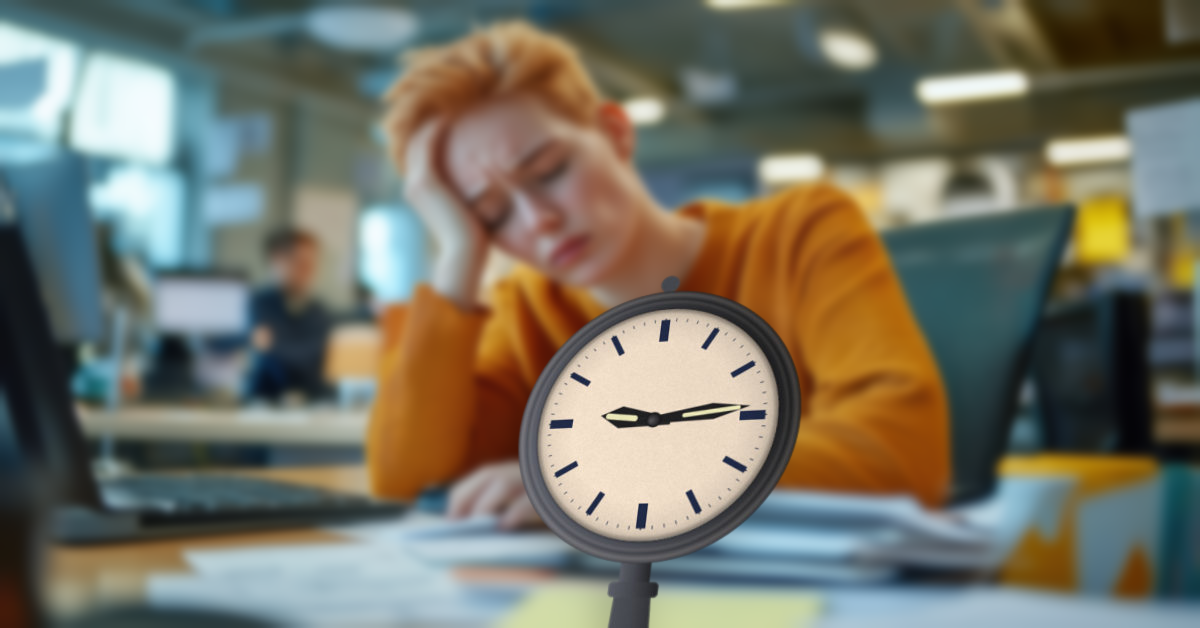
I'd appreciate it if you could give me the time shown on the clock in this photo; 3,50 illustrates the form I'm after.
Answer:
9,14
